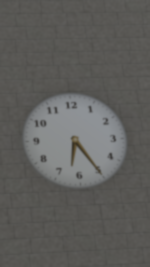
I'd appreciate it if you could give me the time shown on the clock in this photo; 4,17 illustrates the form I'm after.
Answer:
6,25
